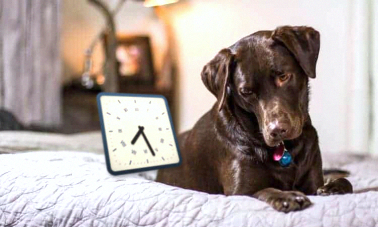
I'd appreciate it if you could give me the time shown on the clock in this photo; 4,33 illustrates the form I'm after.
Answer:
7,27
